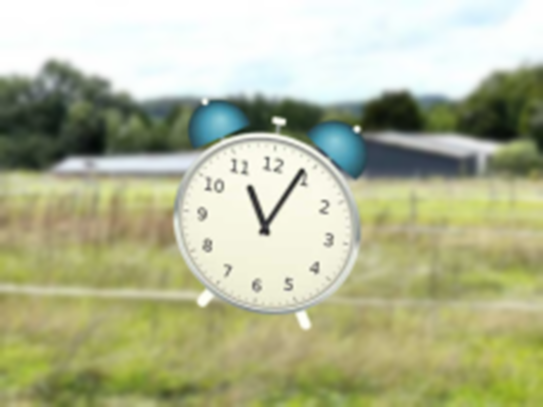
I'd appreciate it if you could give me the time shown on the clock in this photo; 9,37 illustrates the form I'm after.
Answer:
11,04
